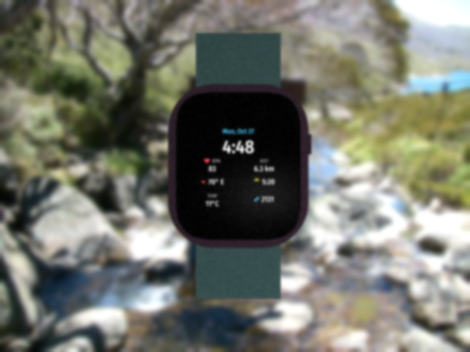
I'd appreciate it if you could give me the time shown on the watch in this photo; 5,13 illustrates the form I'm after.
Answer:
4,48
